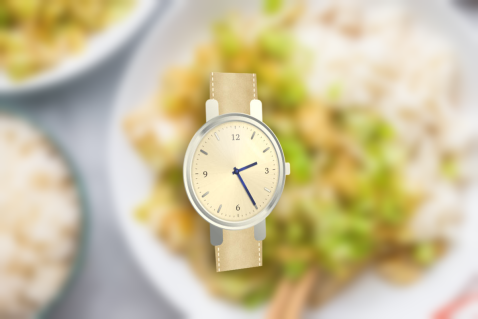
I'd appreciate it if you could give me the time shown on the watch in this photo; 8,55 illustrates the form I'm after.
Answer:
2,25
